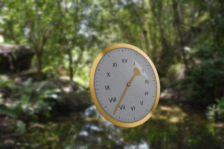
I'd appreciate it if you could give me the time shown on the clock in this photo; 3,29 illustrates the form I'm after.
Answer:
1,37
